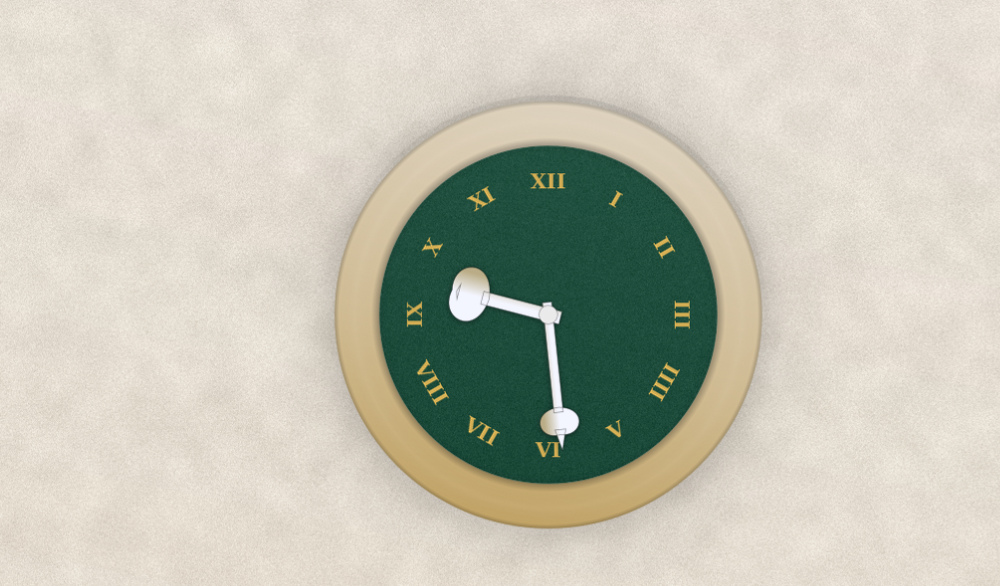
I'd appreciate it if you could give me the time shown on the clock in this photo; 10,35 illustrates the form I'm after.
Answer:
9,29
